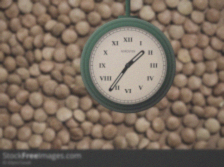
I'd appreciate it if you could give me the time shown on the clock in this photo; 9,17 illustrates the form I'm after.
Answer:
1,36
